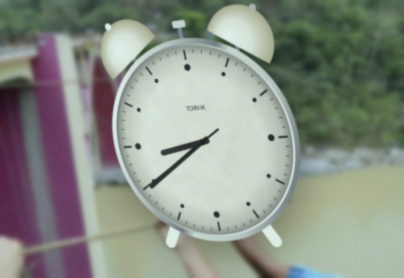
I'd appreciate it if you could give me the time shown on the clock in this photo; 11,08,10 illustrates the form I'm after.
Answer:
8,39,40
